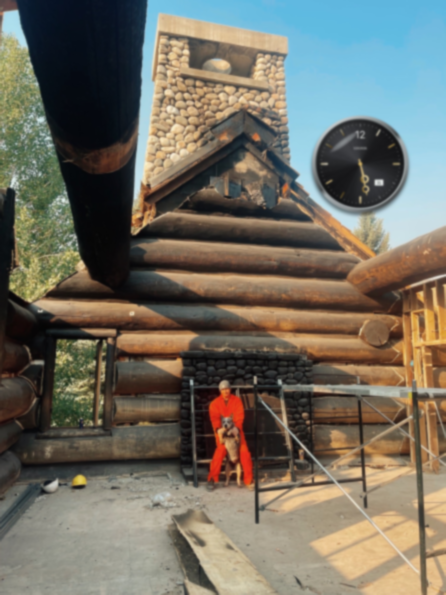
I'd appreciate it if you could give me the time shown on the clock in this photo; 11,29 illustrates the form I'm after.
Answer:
5,28
